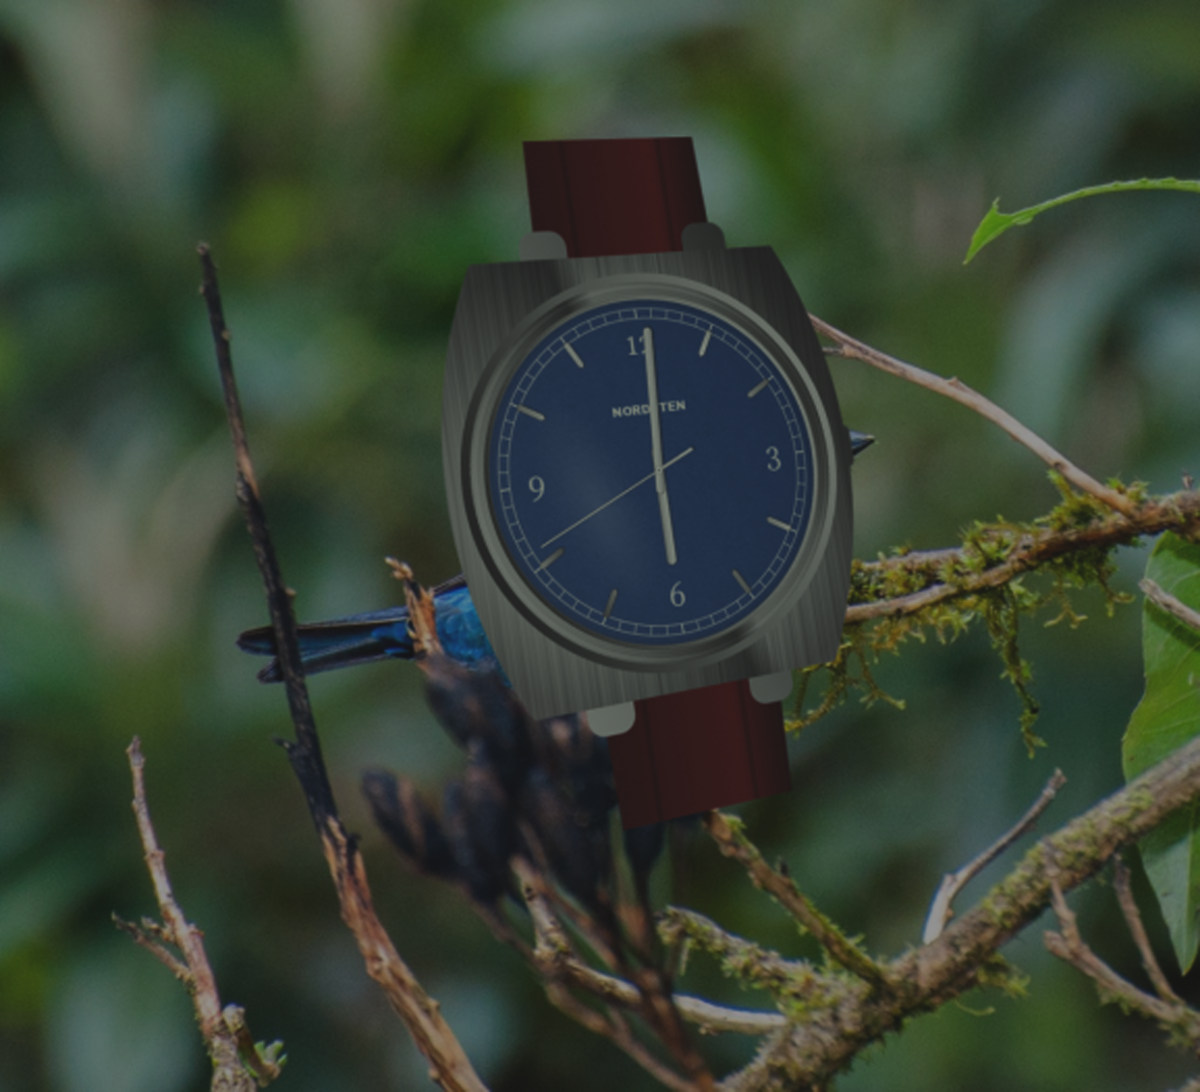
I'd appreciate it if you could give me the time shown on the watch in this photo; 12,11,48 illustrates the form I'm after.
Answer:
6,00,41
